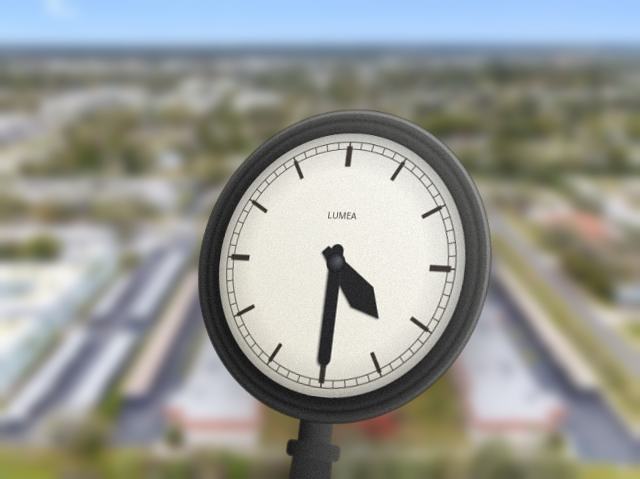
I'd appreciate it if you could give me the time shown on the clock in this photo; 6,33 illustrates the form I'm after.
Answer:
4,30
